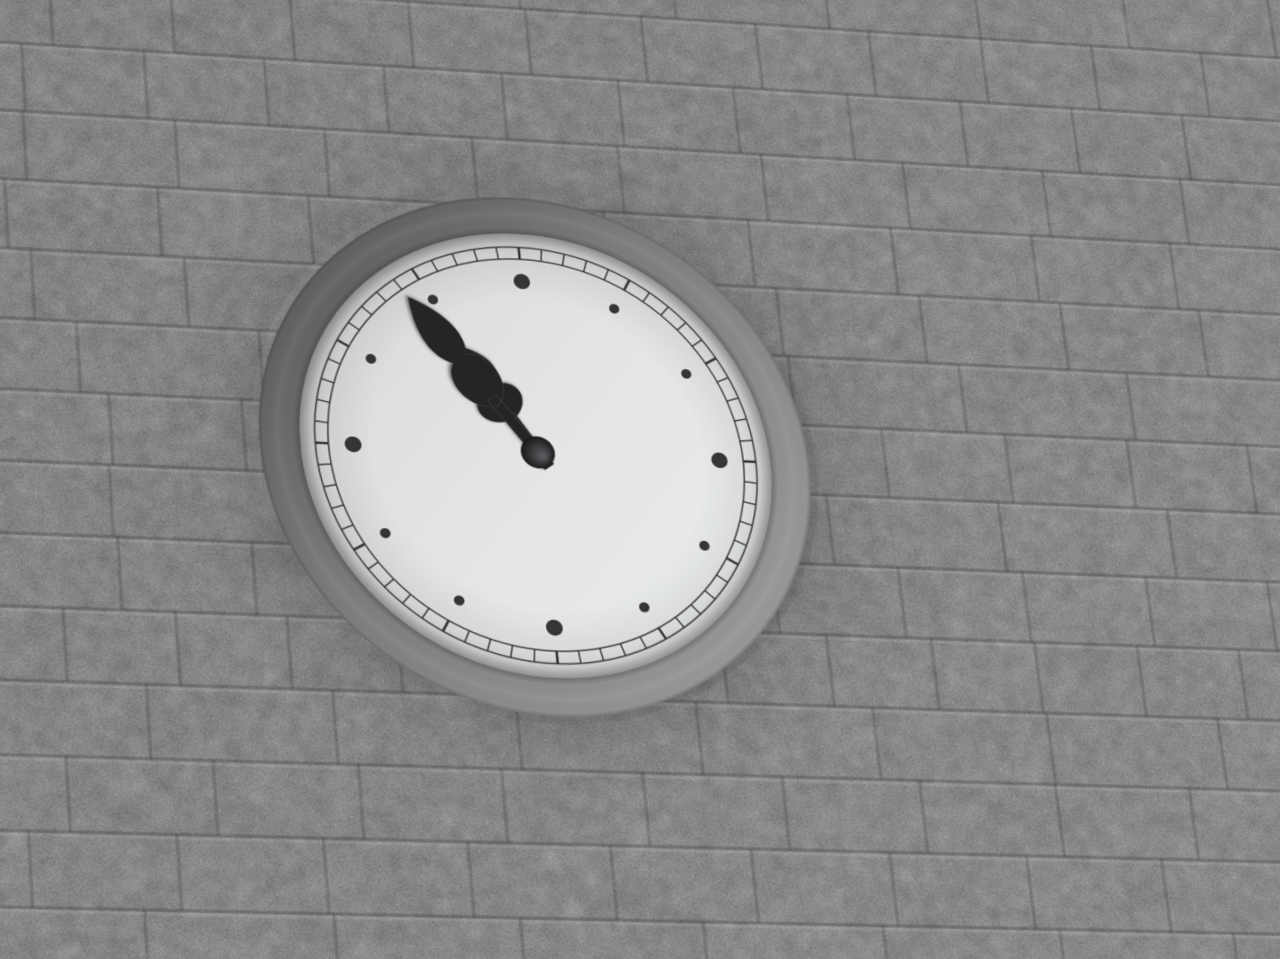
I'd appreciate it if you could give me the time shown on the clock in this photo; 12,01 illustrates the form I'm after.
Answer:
10,54
